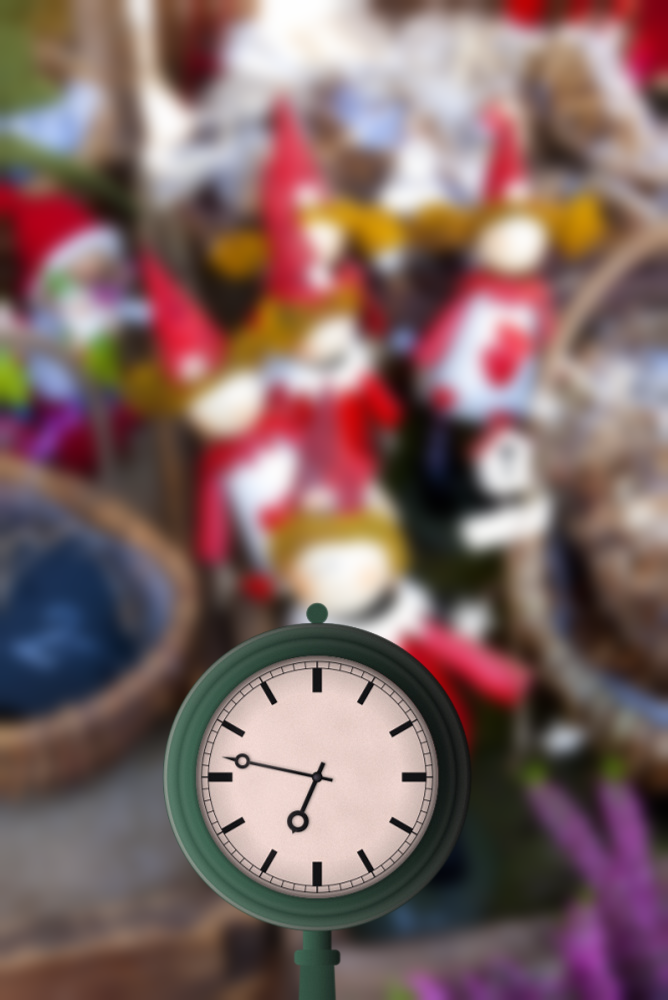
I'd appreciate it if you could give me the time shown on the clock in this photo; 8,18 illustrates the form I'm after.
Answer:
6,47
